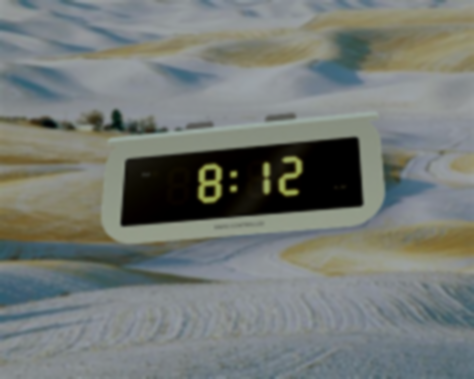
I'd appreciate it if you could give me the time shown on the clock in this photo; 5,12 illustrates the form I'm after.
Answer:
8,12
